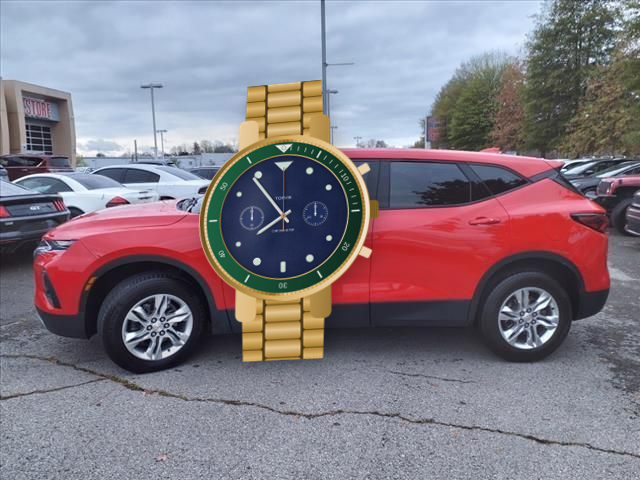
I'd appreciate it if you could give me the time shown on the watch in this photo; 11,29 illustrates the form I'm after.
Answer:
7,54
